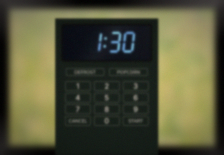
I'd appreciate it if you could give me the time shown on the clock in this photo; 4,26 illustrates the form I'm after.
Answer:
1,30
